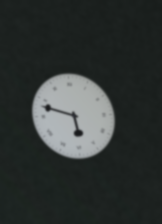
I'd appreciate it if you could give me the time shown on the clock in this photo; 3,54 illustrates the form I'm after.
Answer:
5,48
